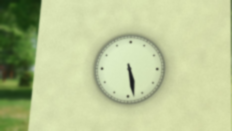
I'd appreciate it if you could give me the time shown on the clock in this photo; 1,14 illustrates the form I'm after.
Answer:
5,28
